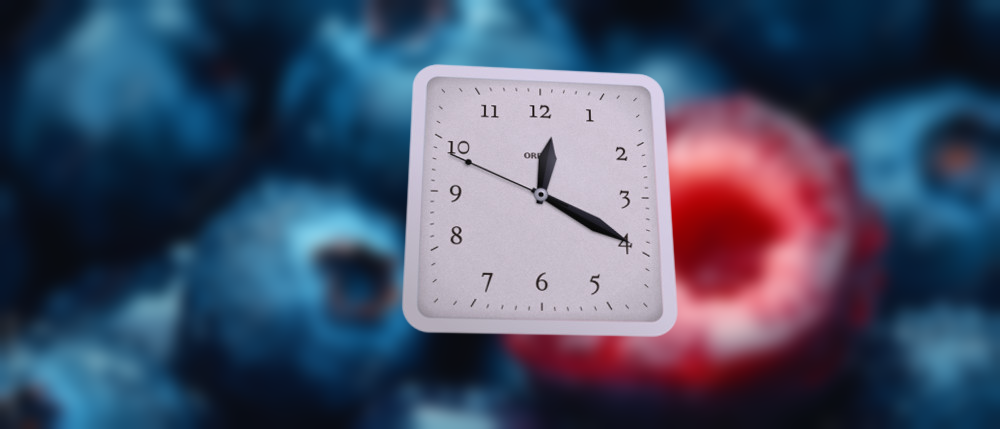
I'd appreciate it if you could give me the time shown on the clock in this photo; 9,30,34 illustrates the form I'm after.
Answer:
12,19,49
